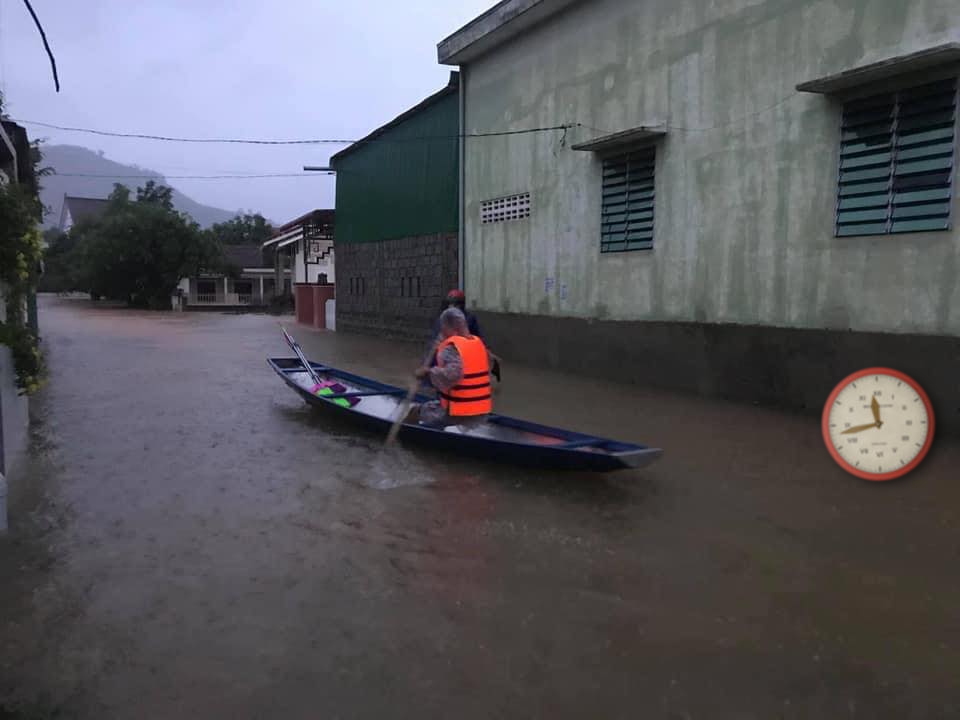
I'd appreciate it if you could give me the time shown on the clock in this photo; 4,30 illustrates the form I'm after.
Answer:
11,43
